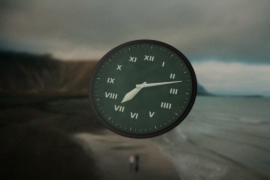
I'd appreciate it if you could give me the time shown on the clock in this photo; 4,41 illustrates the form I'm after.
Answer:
7,12
